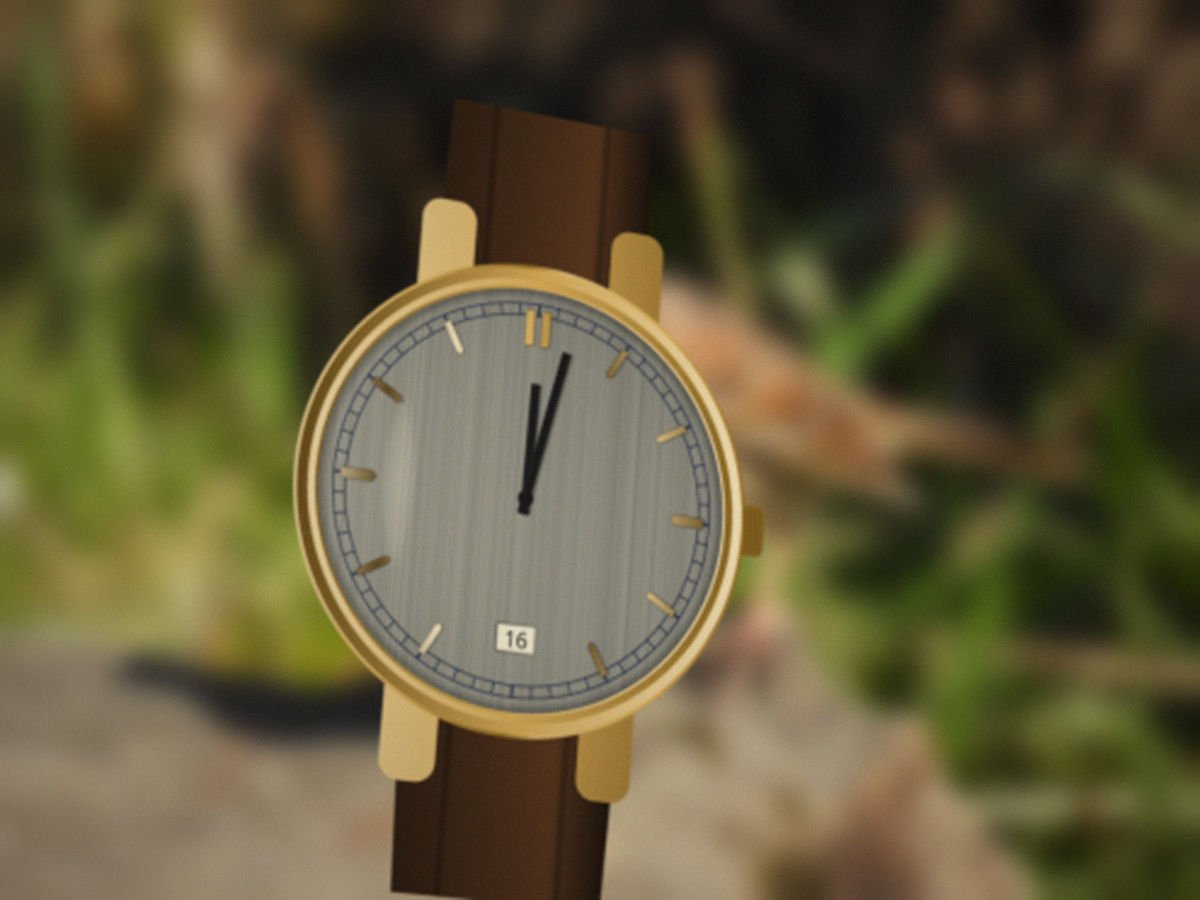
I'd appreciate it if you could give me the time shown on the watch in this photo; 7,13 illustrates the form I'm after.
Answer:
12,02
